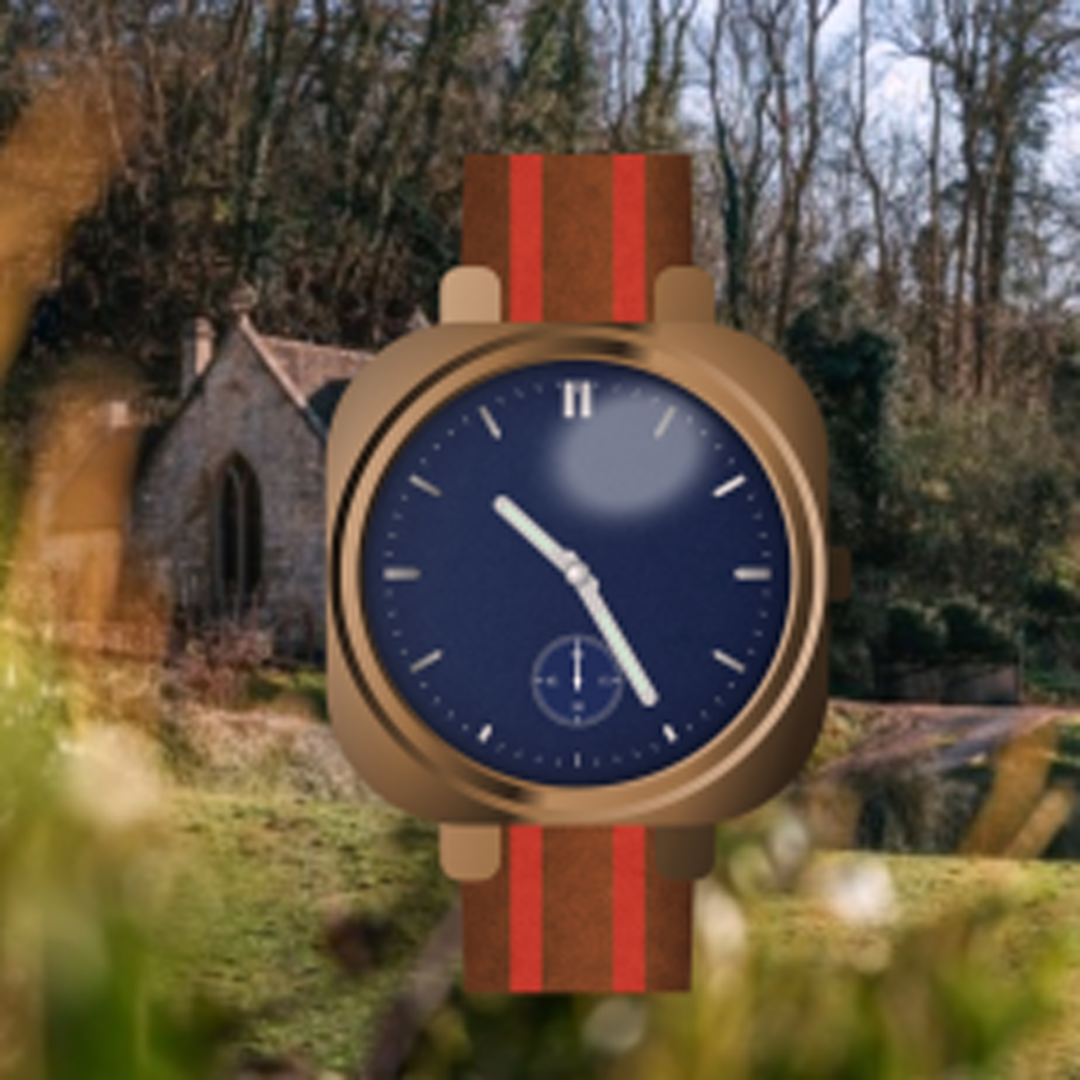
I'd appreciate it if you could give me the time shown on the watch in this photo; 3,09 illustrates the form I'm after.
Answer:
10,25
